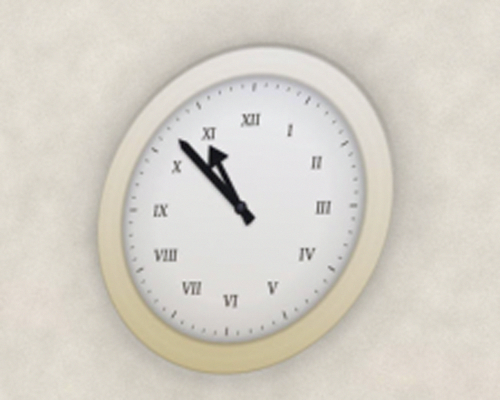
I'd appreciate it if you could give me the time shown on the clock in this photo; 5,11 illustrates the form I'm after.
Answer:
10,52
